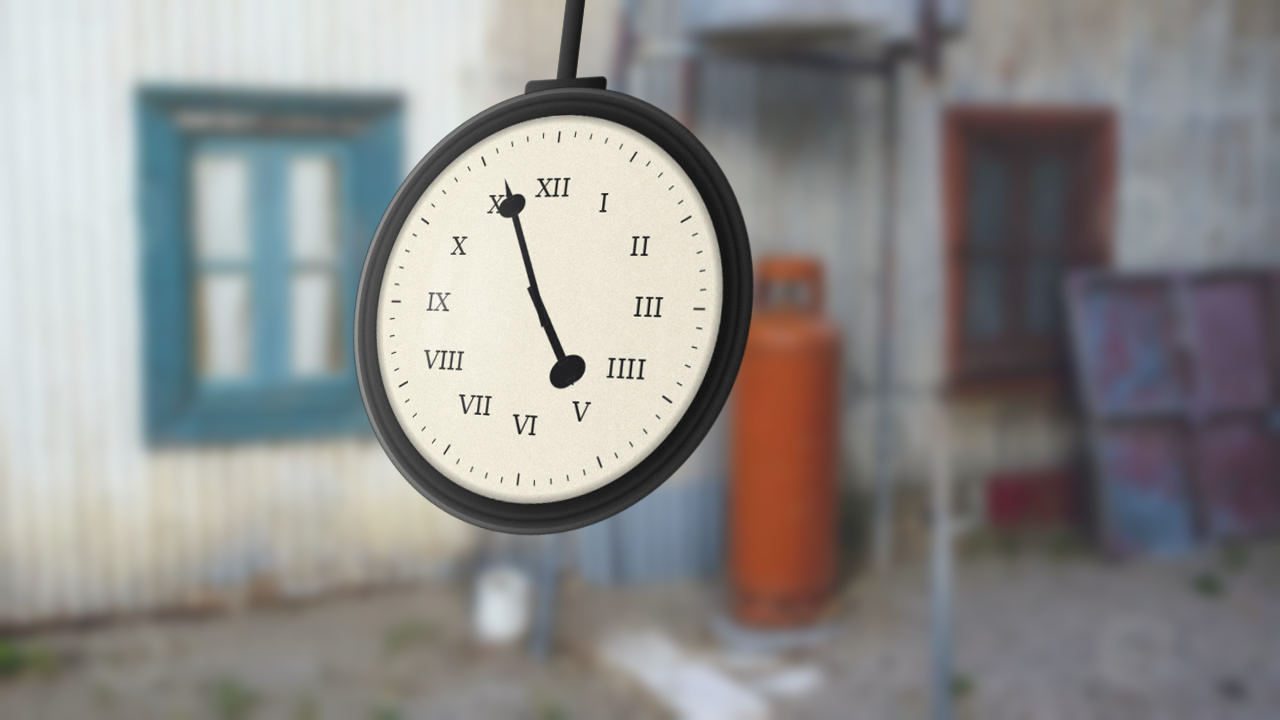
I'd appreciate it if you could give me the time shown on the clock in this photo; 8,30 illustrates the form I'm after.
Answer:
4,56
